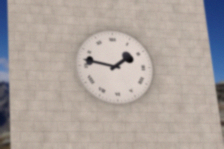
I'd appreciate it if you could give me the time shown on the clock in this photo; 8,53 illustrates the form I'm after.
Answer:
1,47
